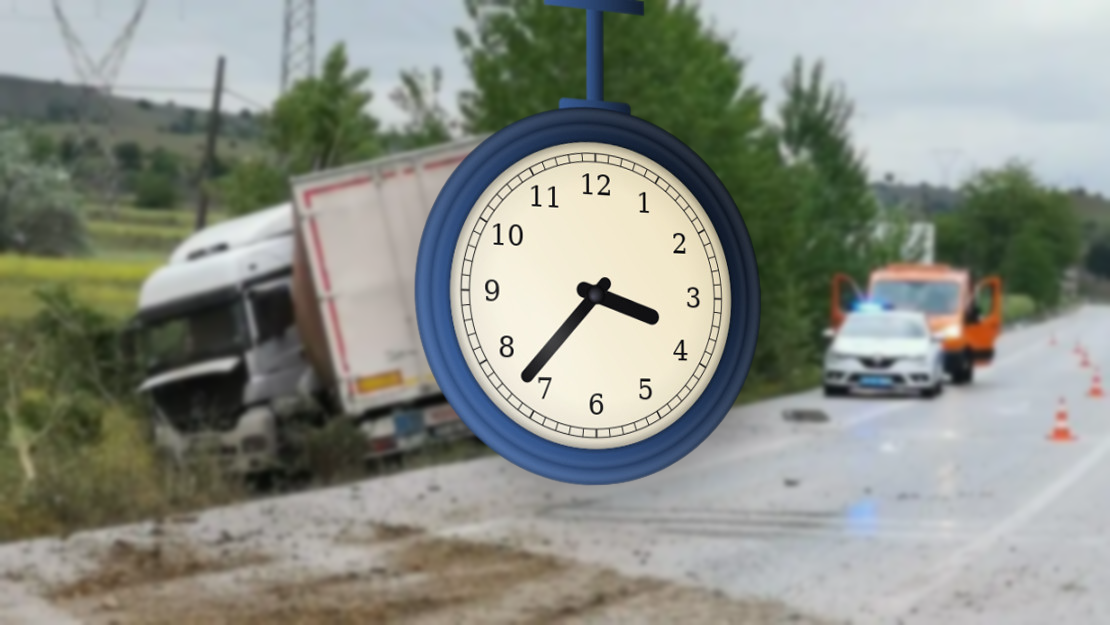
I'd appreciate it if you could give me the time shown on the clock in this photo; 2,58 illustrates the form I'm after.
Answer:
3,37
